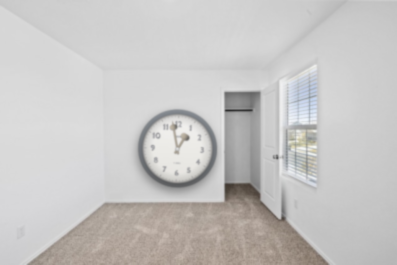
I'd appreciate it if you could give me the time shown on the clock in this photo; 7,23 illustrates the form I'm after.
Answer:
12,58
